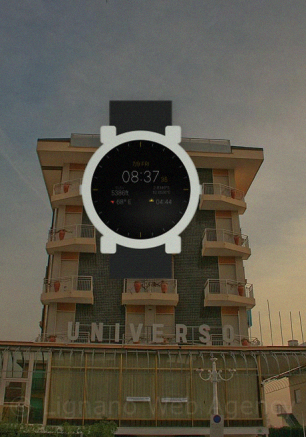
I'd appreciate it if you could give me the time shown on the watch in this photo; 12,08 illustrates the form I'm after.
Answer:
8,37
